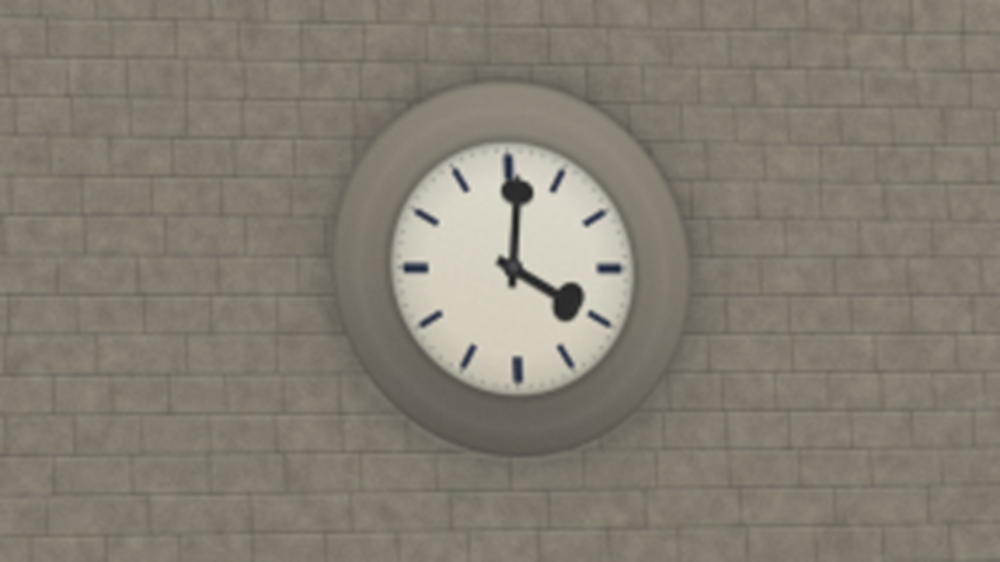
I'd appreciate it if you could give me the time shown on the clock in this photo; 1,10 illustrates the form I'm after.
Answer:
4,01
